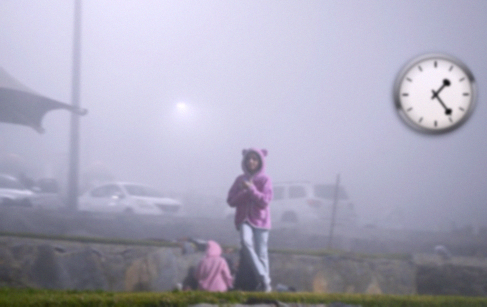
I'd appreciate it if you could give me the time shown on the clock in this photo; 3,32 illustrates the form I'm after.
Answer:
1,24
